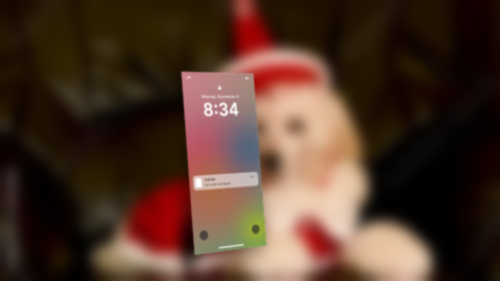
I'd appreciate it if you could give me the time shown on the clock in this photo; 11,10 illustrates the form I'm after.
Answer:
8,34
